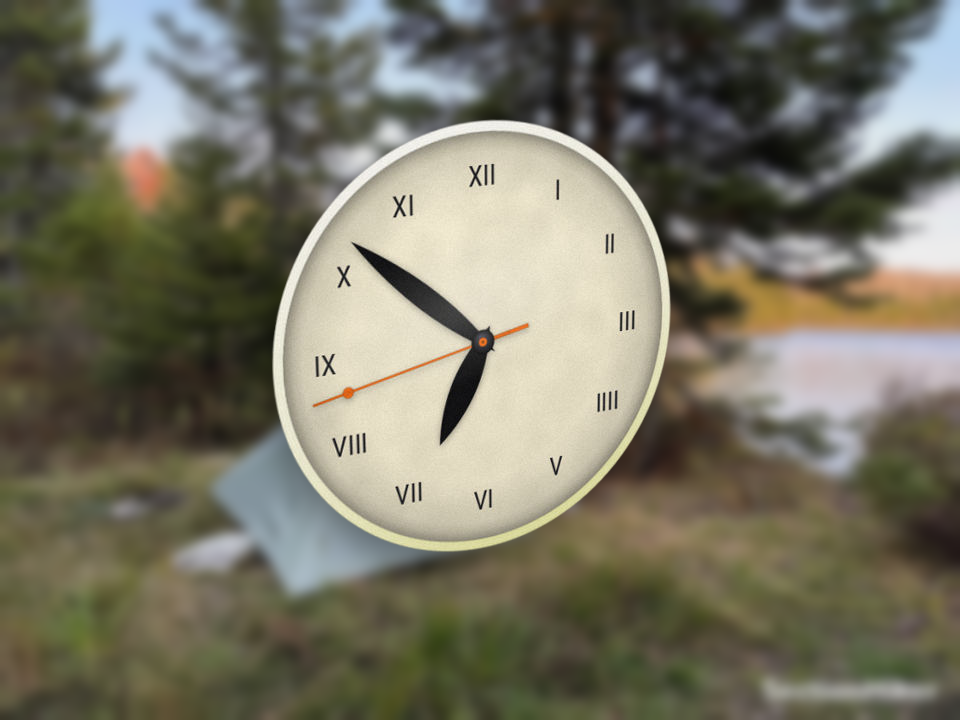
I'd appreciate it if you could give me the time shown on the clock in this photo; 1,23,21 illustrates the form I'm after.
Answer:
6,51,43
